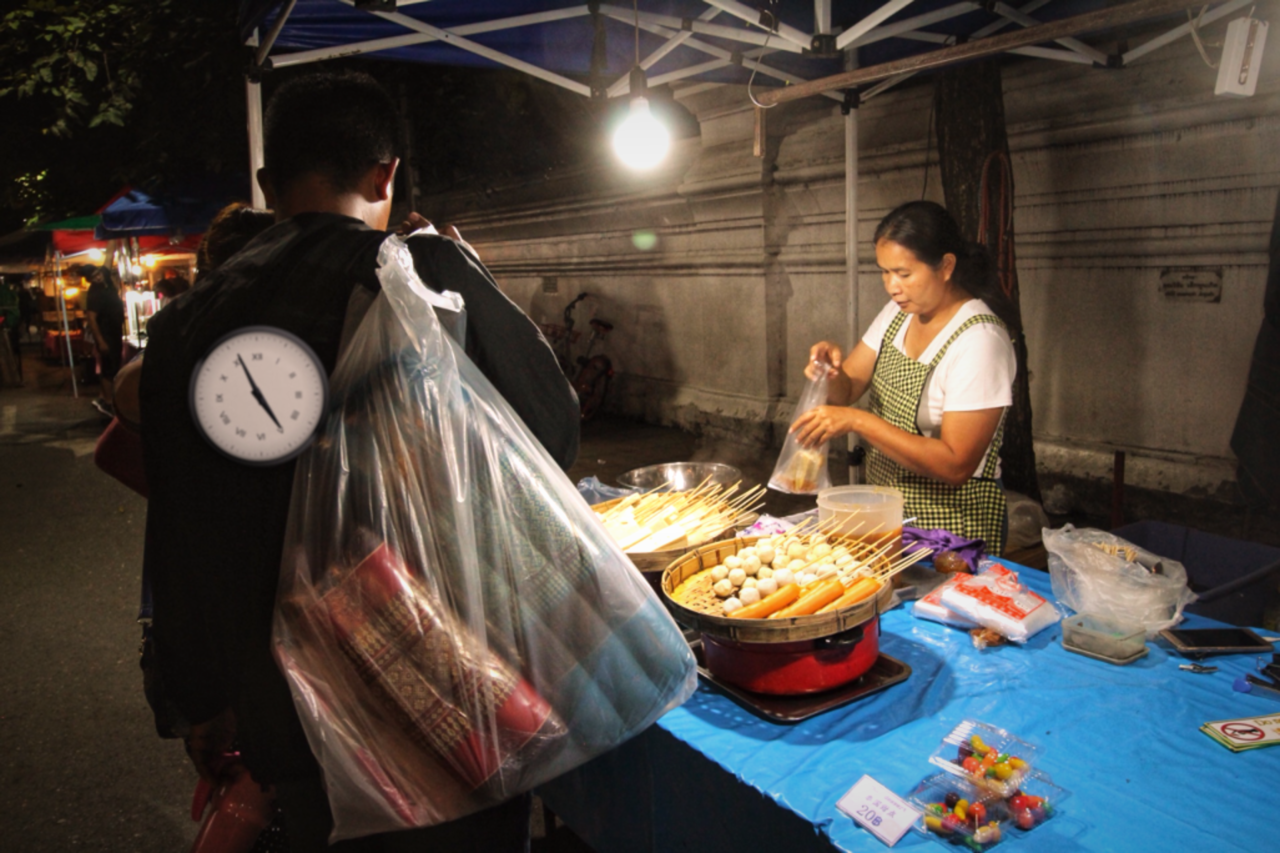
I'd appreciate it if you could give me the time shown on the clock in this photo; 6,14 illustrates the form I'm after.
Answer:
4,56
